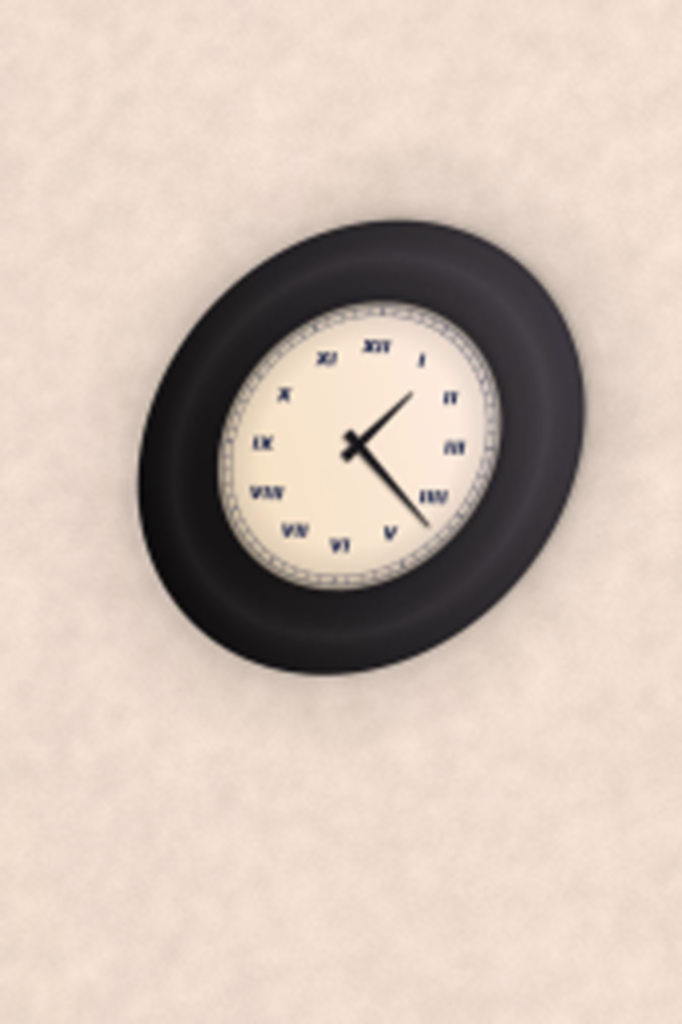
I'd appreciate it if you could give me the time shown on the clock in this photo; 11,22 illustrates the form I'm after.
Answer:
1,22
